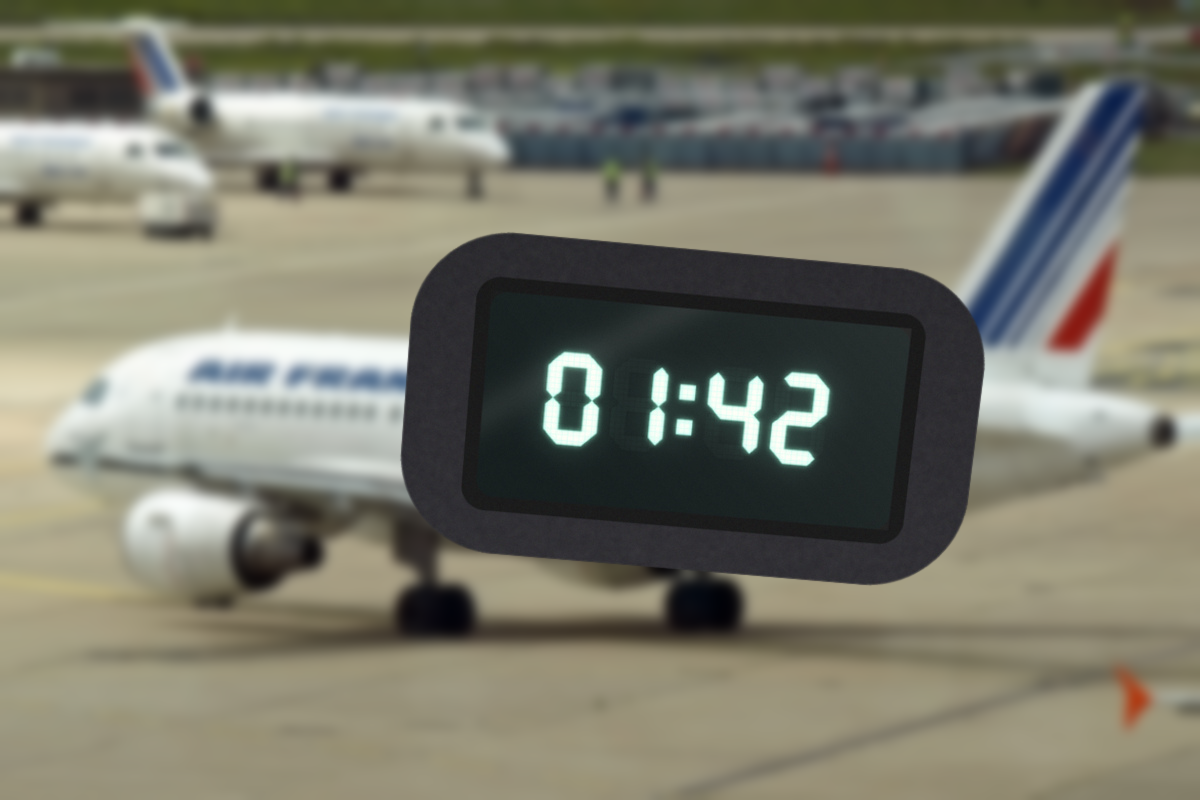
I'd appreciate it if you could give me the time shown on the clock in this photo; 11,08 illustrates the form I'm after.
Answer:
1,42
